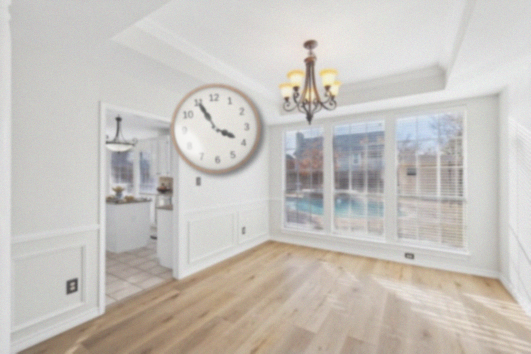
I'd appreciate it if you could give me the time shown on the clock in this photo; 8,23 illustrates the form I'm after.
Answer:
3,55
